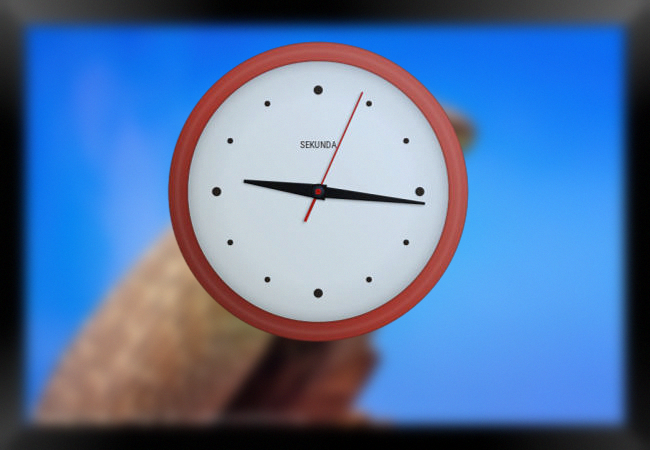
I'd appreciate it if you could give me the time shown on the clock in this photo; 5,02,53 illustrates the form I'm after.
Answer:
9,16,04
